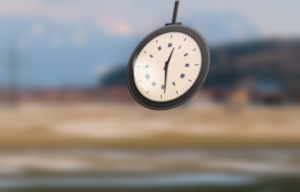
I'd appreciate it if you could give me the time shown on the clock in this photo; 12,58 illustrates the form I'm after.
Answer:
12,29
